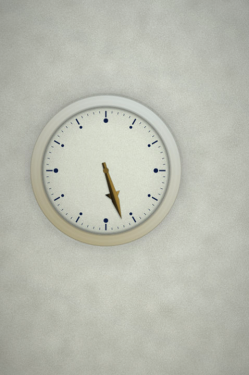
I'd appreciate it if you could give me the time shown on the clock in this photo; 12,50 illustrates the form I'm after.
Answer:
5,27
